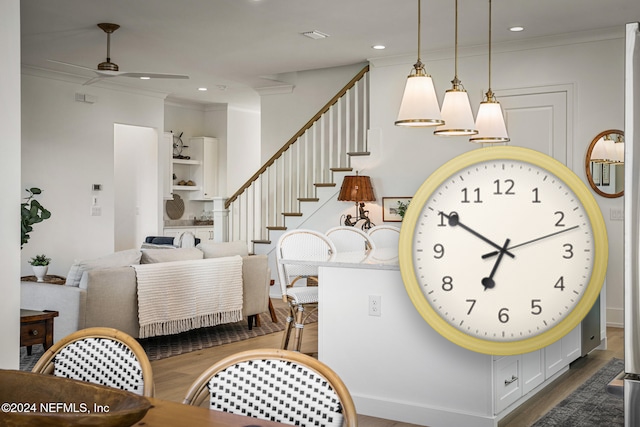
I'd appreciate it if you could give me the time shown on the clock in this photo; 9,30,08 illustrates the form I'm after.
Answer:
6,50,12
